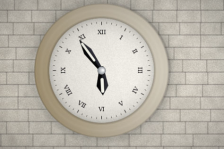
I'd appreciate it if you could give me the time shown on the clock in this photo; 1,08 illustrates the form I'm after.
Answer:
5,54
